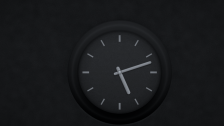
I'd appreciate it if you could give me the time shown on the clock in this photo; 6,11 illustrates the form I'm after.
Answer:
5,12
